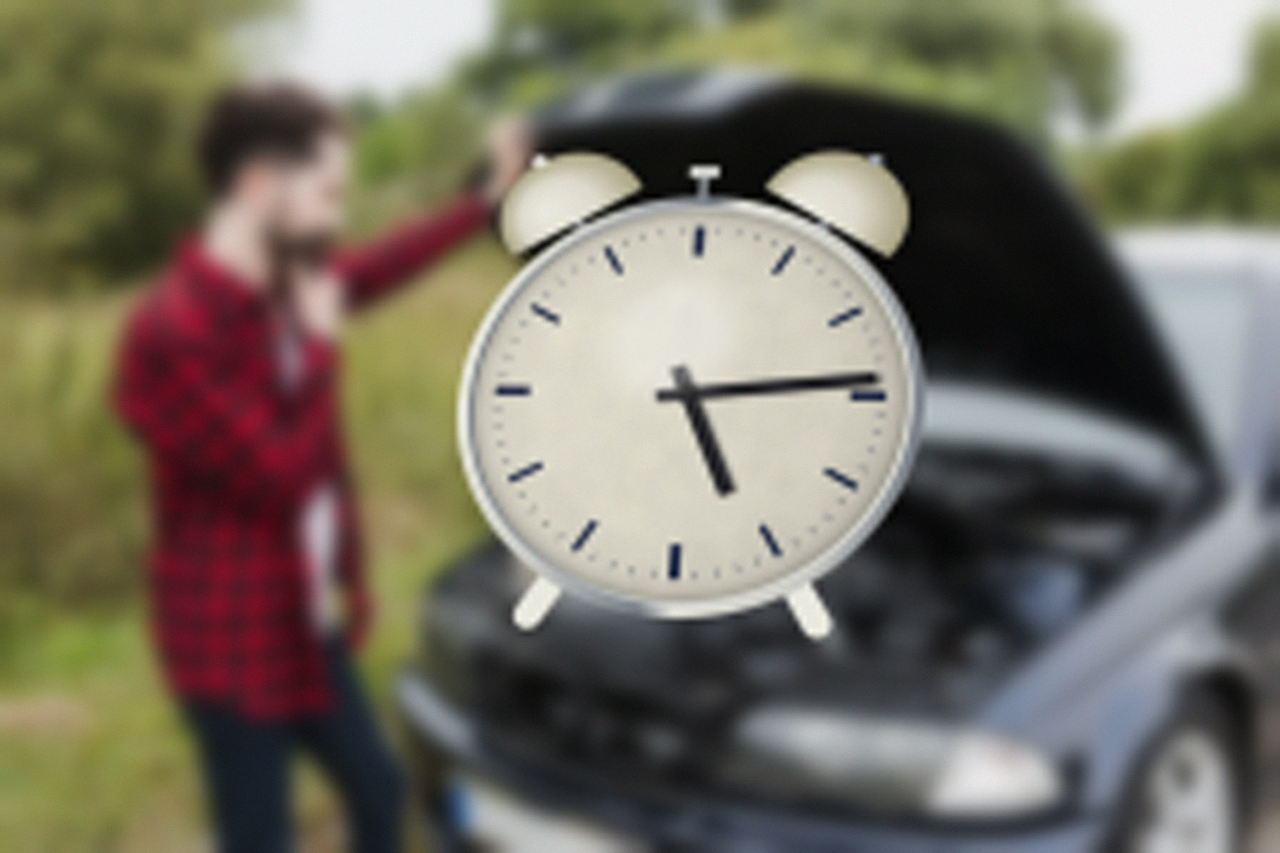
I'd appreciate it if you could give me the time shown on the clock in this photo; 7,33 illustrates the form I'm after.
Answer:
5,14
